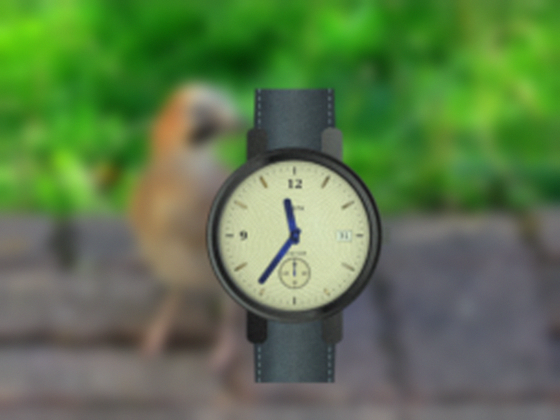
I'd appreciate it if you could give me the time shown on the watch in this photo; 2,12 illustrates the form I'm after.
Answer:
11,36
